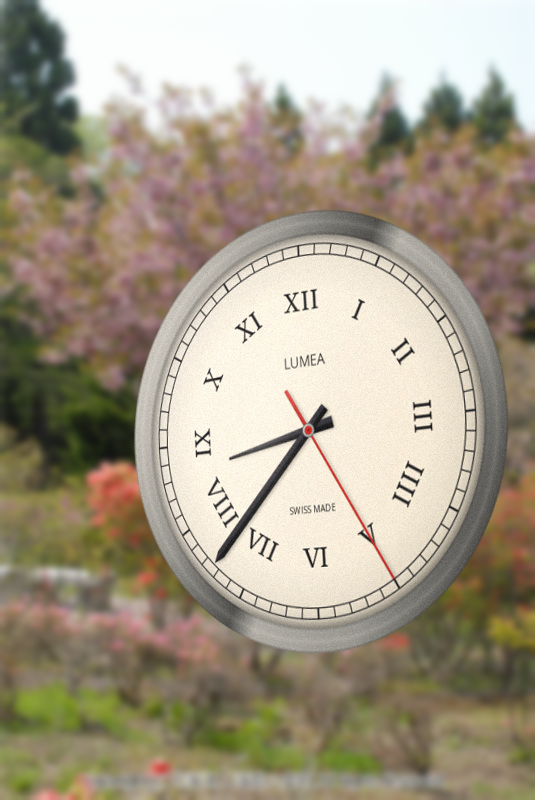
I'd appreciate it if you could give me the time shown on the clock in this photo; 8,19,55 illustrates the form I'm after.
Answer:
8,37,25
